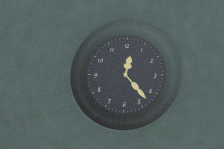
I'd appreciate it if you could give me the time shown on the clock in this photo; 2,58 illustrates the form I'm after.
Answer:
12,23
